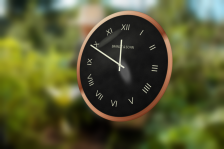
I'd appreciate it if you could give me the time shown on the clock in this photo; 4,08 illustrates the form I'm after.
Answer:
11,49
